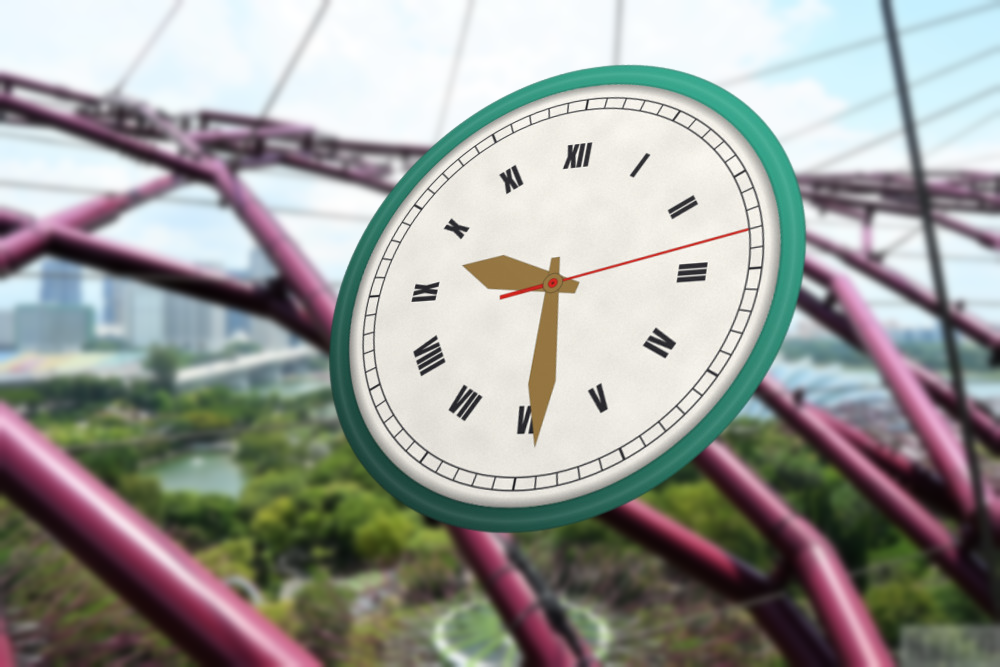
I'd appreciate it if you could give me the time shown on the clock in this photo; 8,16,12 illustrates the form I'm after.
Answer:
9,29,13
